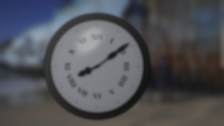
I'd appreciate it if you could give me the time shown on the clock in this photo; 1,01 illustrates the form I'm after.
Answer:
8,09
